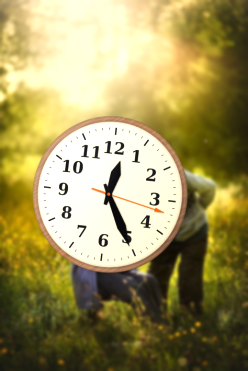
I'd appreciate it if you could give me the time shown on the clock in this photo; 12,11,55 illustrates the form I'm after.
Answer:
12,25,17
